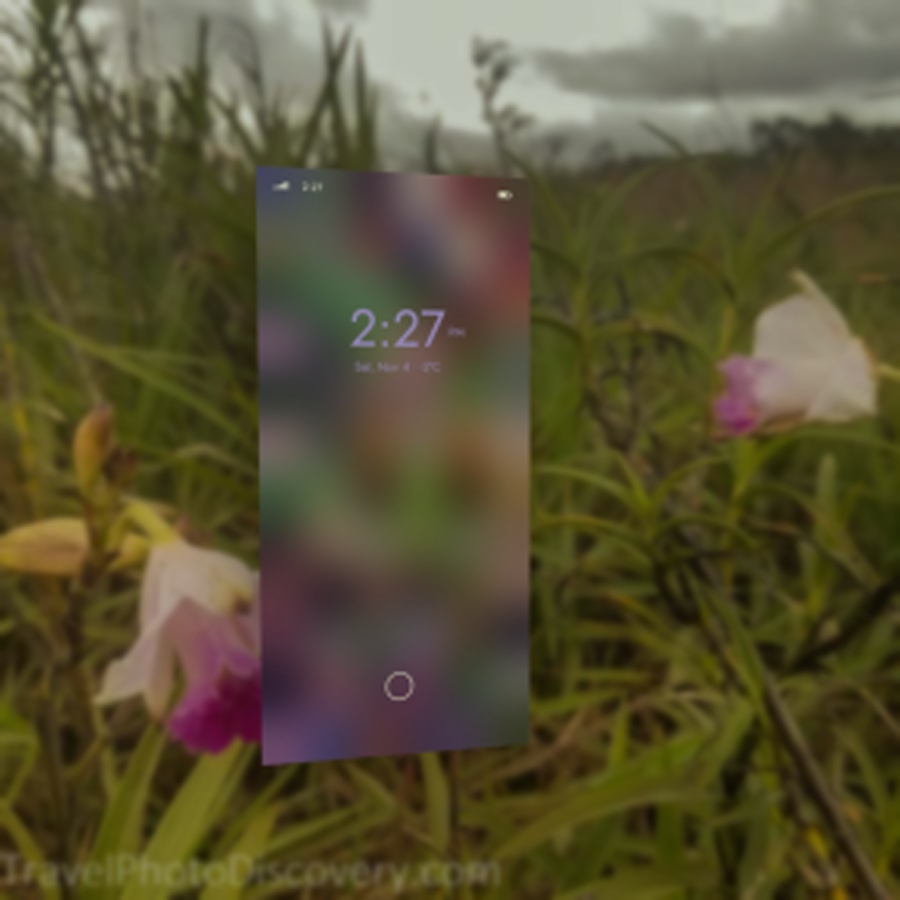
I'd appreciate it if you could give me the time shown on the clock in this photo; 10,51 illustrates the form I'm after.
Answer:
2,27
